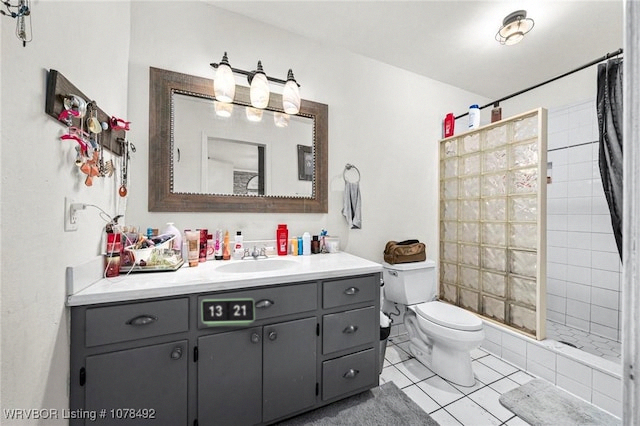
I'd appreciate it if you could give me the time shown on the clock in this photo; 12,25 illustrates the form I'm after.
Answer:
13,21
